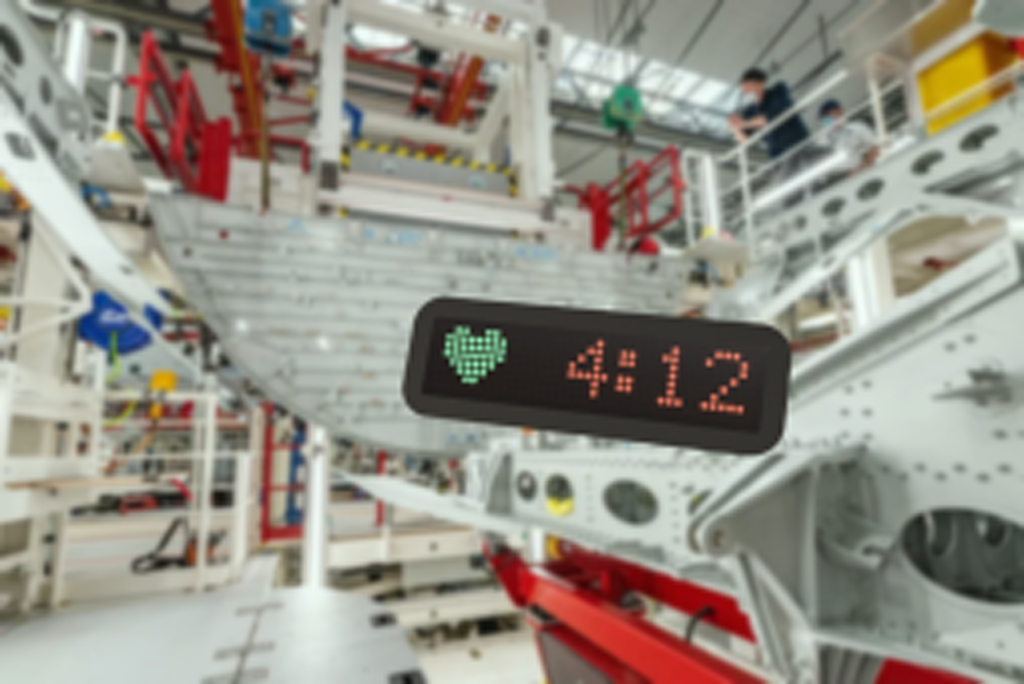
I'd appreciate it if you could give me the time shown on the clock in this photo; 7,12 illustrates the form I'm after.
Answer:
4,12
